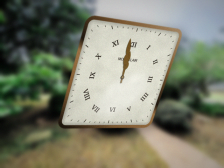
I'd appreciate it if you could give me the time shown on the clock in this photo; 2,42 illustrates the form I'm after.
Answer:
11,59
